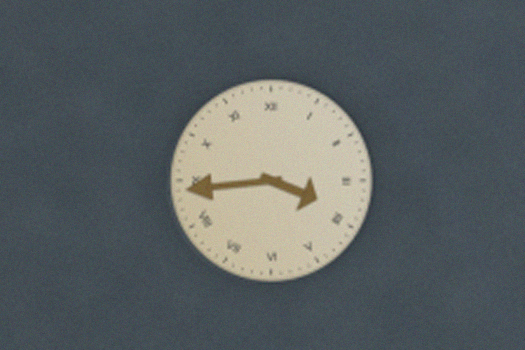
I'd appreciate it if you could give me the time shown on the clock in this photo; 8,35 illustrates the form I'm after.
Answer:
3,44
